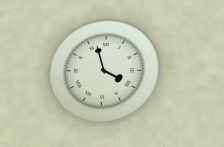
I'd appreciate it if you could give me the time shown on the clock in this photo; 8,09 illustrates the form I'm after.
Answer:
3,57
